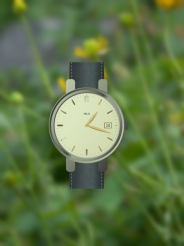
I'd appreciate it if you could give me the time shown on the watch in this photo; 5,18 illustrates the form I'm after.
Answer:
1,18
